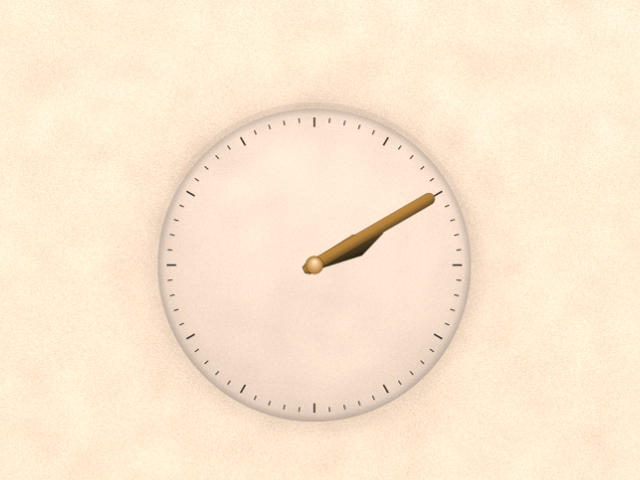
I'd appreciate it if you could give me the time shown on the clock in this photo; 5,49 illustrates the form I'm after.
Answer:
2,10
